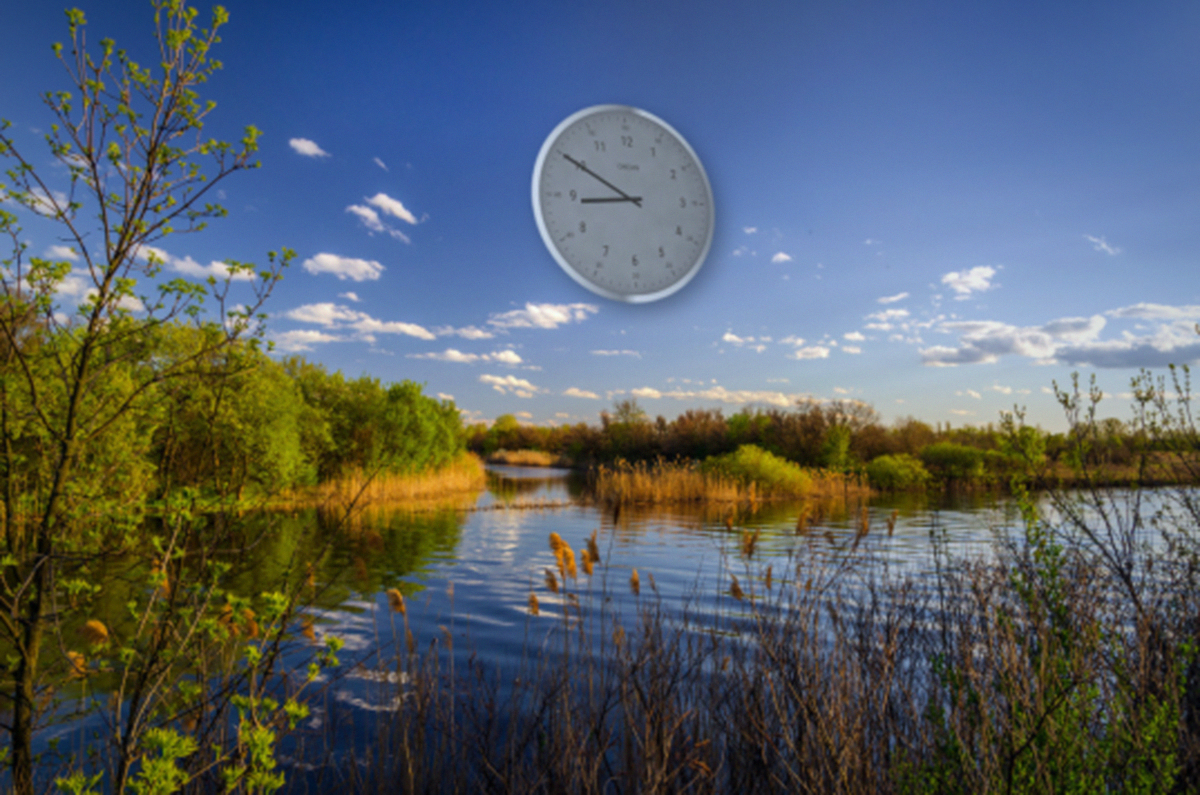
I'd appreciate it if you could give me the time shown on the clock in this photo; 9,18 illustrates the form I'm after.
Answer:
8,50
